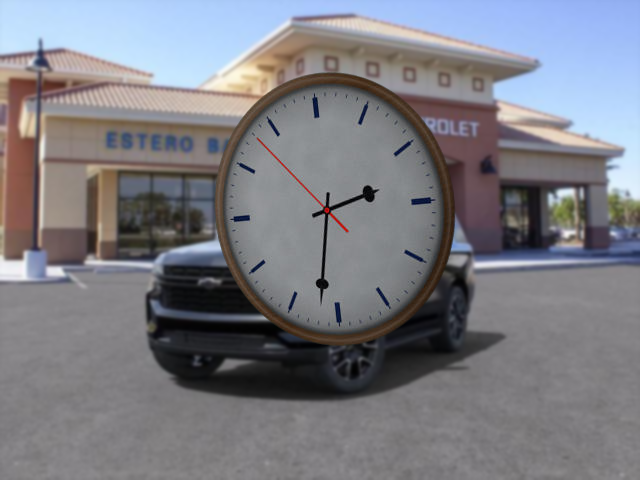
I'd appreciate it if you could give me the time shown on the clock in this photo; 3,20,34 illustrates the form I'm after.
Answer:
2,31,53
